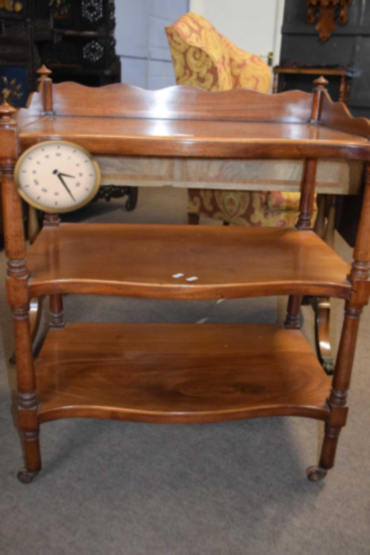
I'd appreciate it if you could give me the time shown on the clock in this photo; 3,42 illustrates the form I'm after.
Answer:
3,25
